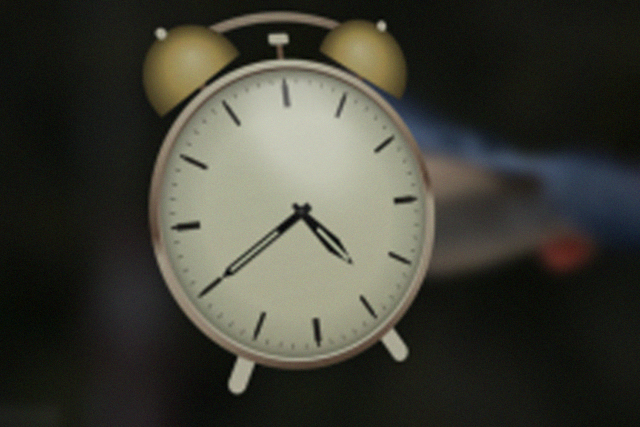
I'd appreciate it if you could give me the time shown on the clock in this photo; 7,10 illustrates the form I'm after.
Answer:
4,40
